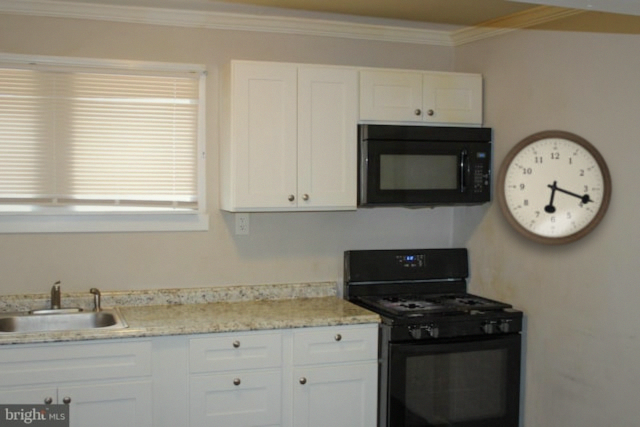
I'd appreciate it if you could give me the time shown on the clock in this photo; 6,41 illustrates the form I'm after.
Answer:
6,18
